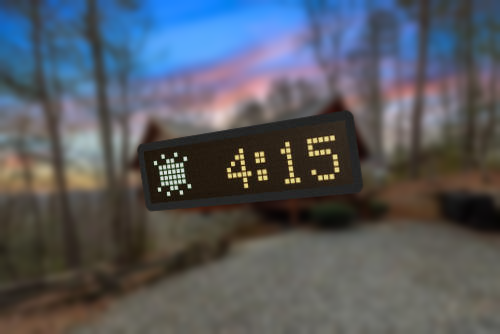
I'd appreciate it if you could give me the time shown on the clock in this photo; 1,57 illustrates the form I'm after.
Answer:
4,15
